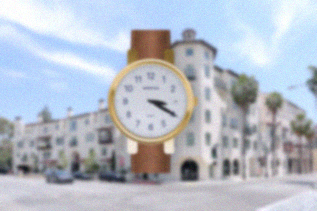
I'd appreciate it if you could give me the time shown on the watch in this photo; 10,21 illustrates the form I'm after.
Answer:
3,20
